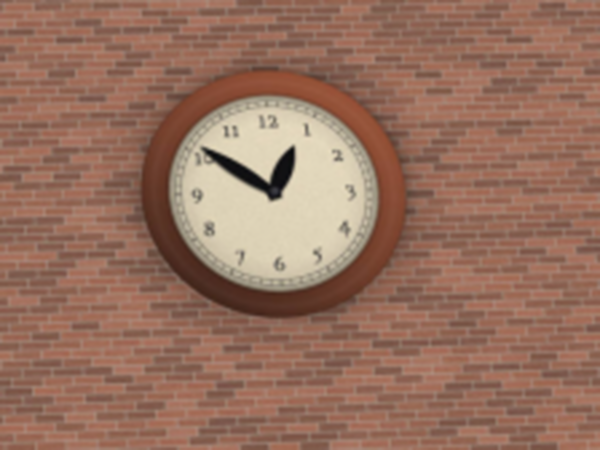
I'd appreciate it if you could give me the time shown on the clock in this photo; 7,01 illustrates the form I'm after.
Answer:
12,51
